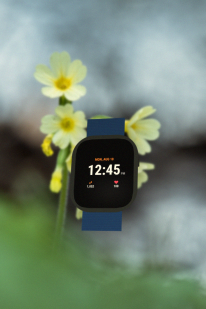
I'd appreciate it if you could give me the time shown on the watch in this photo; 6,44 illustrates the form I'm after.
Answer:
12,45
